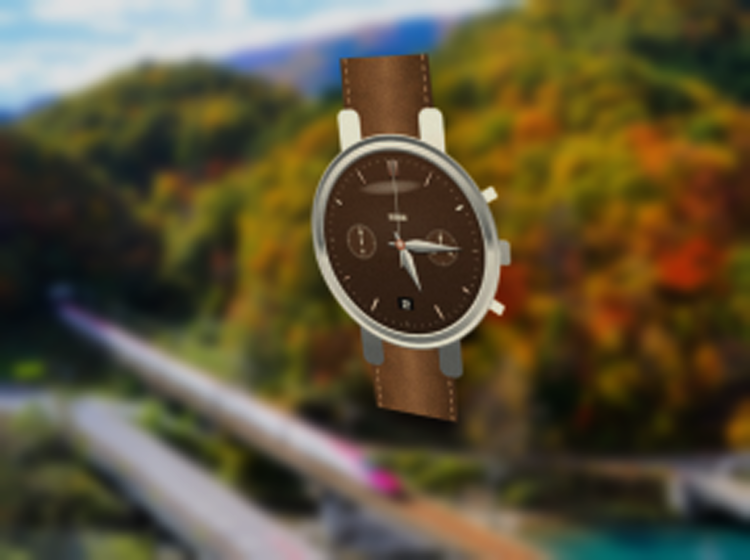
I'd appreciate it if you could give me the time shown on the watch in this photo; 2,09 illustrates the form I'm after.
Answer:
5,15
